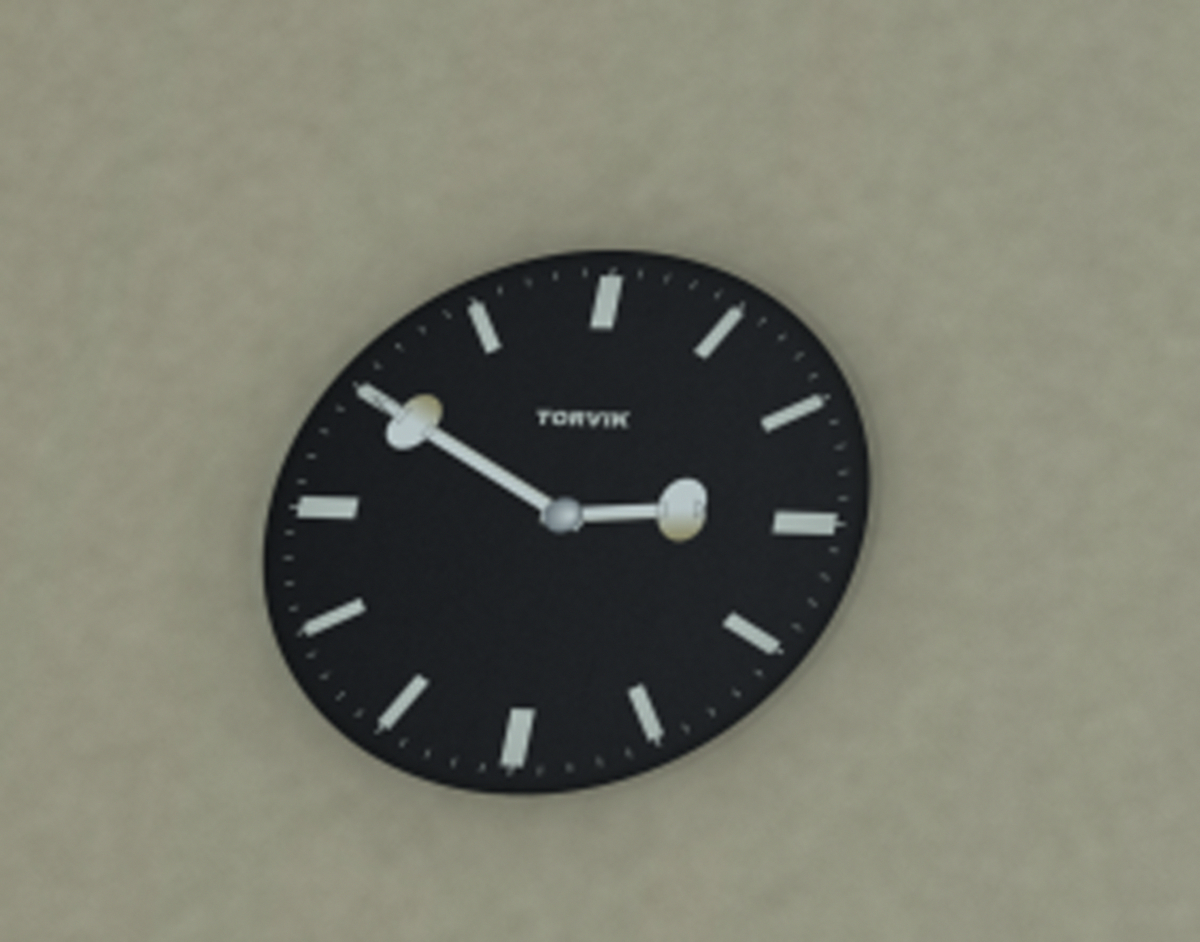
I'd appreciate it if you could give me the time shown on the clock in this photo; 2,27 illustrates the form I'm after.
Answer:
2,50
